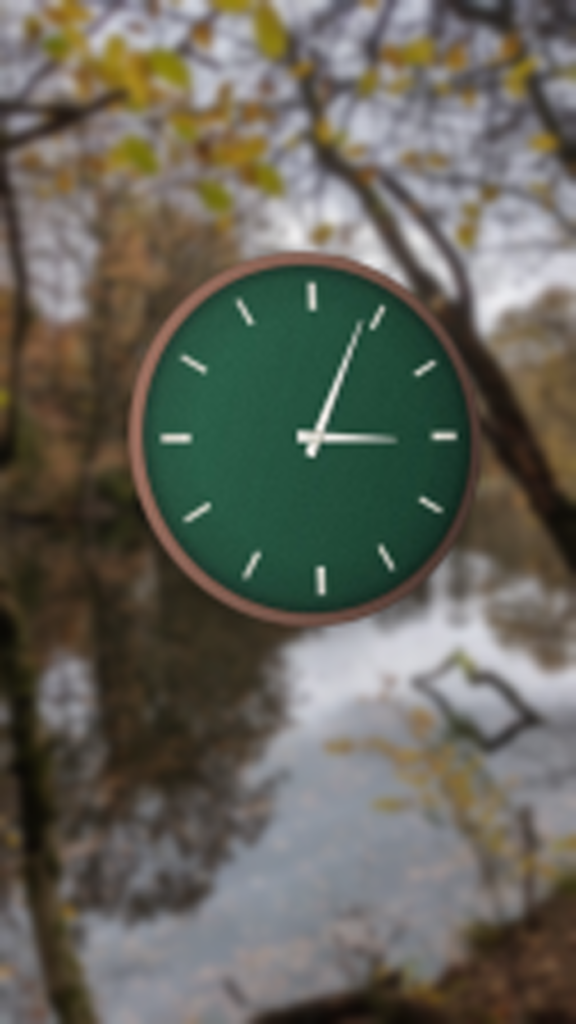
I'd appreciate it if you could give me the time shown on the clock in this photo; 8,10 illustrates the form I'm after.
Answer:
3,04
